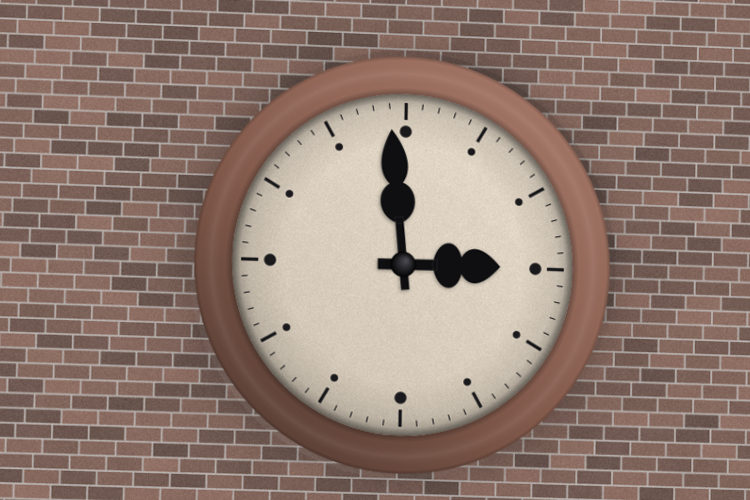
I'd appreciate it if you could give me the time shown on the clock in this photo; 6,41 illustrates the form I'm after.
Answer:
2,59
